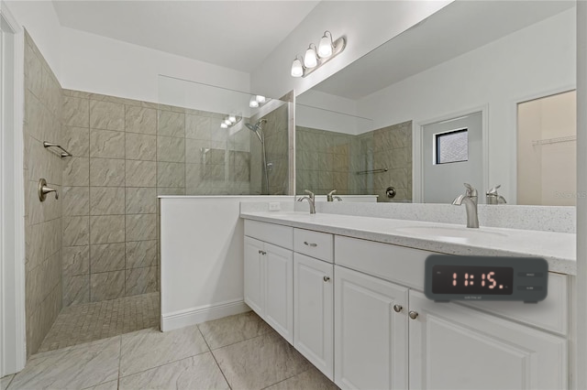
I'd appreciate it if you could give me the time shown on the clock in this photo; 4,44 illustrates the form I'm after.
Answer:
11,15
